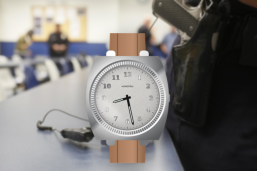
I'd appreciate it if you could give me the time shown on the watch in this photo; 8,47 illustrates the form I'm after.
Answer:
8,28
